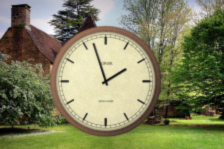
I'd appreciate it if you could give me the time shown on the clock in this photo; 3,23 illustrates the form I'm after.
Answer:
1,57
